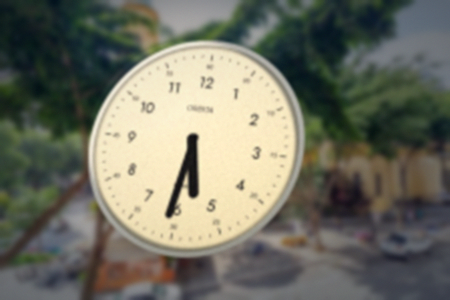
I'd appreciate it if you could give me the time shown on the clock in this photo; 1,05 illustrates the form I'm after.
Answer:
5,31
